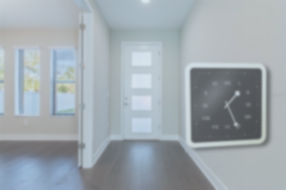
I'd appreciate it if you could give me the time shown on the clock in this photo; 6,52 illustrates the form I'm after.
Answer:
1,26
